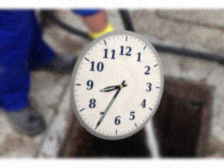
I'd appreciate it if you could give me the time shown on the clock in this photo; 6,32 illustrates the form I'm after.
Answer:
8,35
